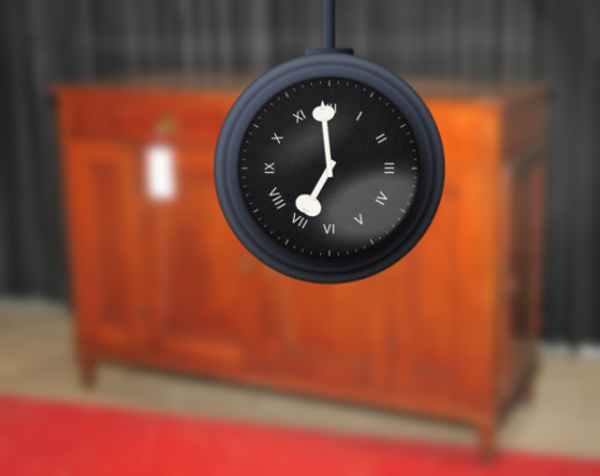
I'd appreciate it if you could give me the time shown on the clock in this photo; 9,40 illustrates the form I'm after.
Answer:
6,59
